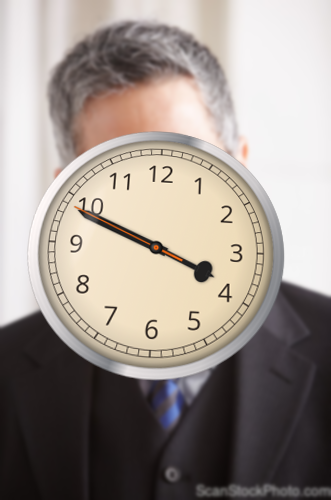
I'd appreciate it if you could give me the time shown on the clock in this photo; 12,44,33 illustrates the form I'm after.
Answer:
3,48,49
